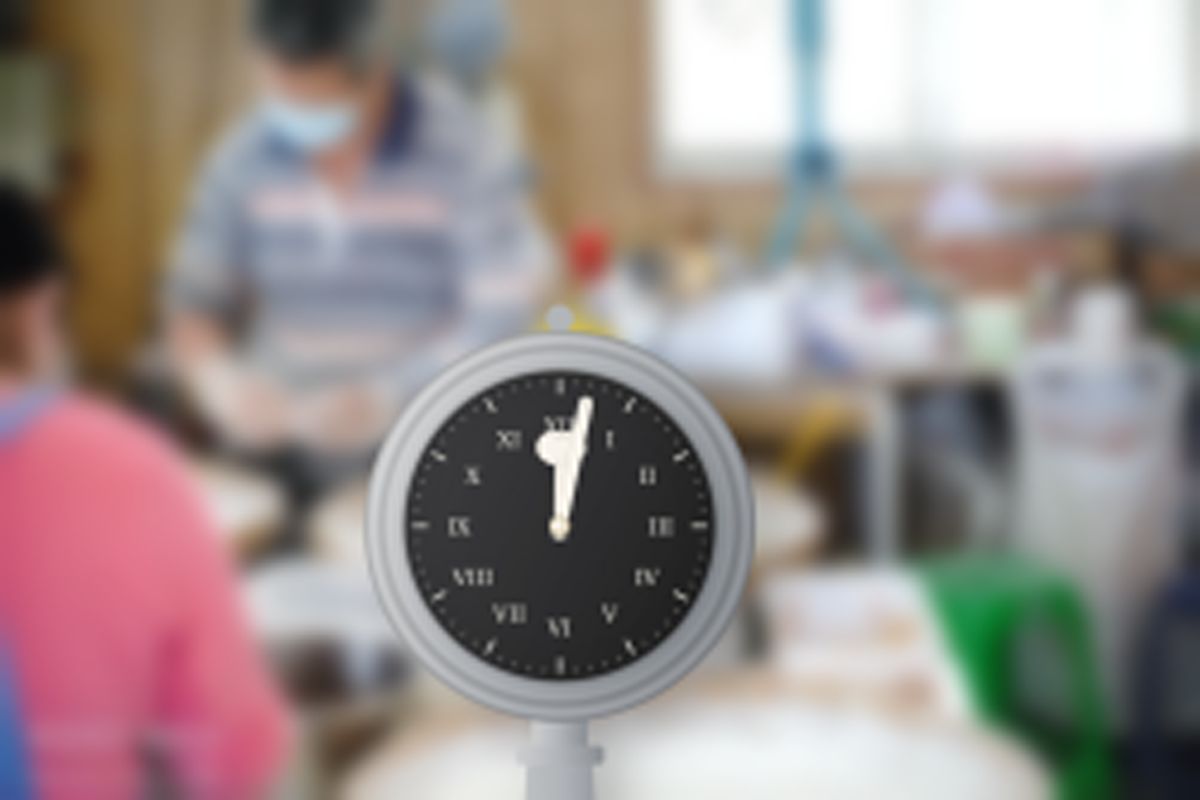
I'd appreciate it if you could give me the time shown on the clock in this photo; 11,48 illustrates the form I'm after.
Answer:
12,02
